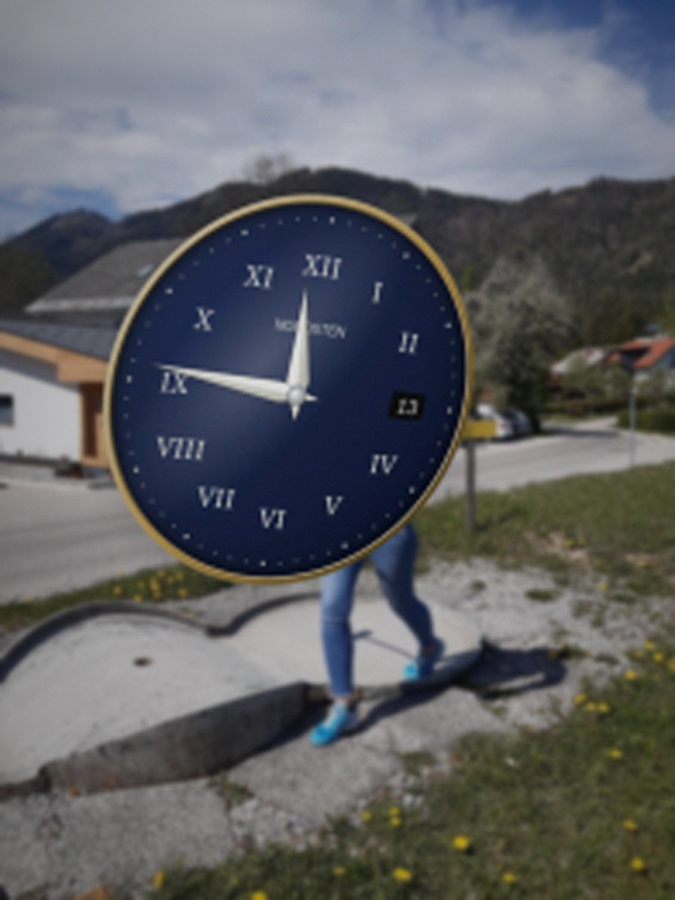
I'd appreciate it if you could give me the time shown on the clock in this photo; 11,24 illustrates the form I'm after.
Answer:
11,46
